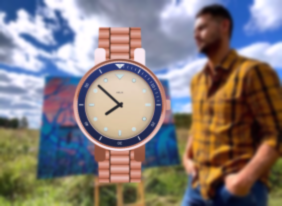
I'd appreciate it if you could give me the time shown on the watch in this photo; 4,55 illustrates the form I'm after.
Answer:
7,52
